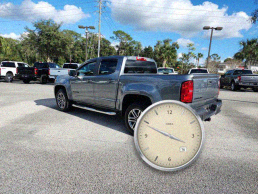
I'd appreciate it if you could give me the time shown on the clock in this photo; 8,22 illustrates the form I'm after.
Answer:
3,49
